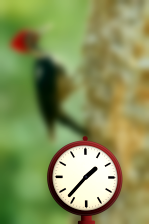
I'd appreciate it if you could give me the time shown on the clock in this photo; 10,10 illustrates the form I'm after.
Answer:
1,37
